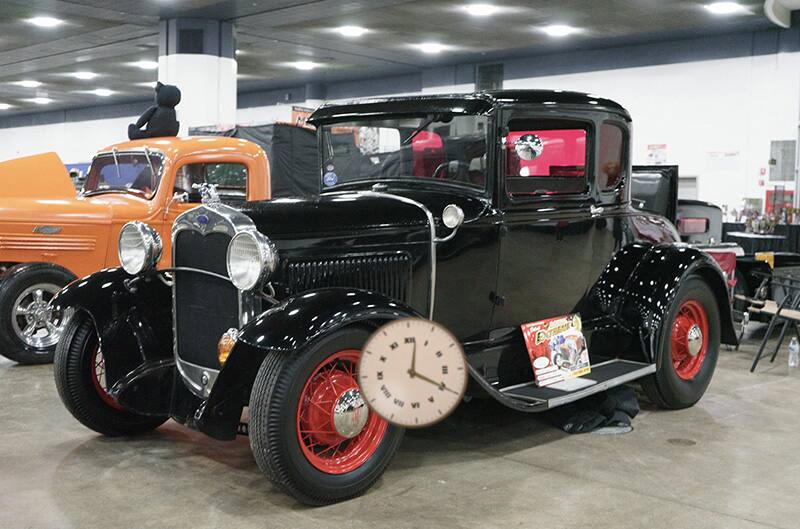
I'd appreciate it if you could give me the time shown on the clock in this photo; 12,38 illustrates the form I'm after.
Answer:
12,20
